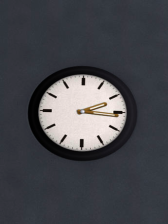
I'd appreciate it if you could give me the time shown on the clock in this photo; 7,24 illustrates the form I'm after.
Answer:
2,16
